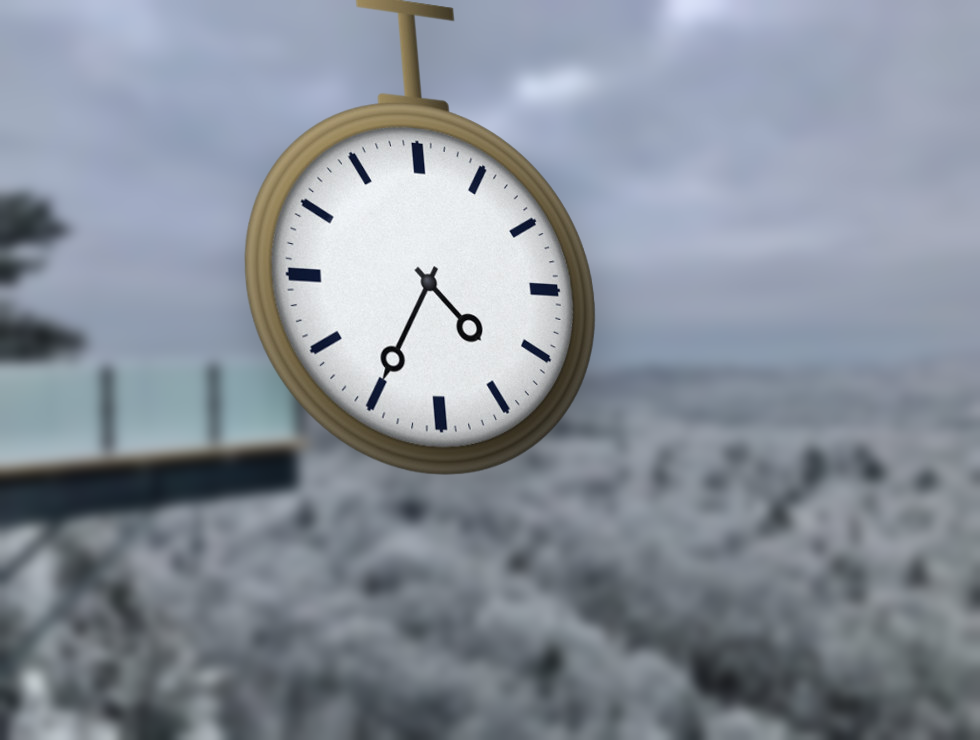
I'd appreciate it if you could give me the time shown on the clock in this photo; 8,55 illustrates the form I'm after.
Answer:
4,35
